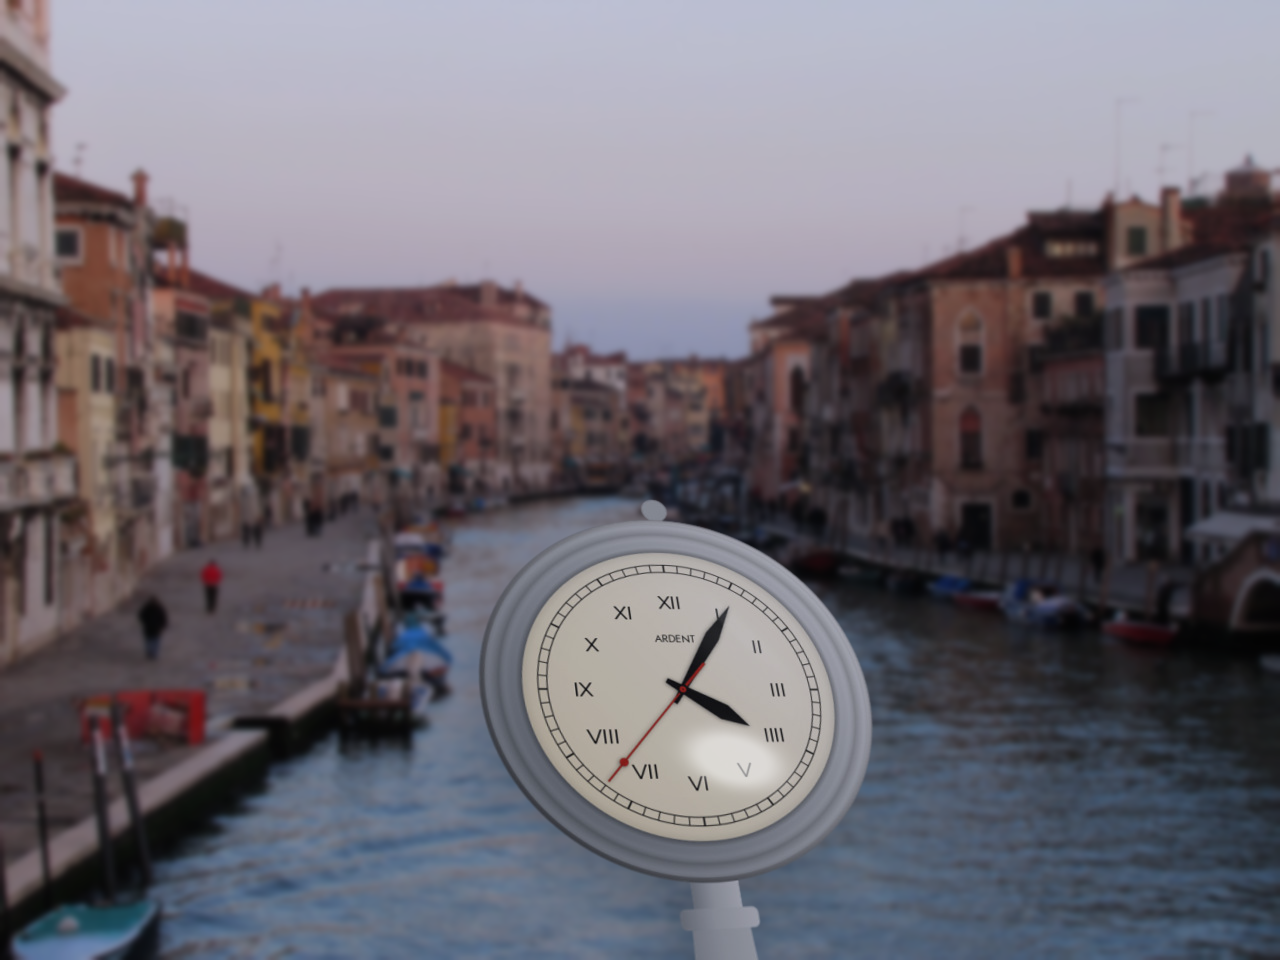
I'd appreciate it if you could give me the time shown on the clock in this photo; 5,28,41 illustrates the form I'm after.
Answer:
4,05,37
